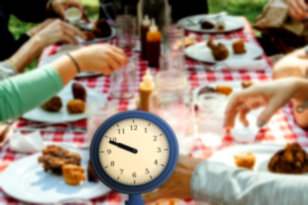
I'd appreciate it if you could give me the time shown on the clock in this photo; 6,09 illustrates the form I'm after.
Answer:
9,49
